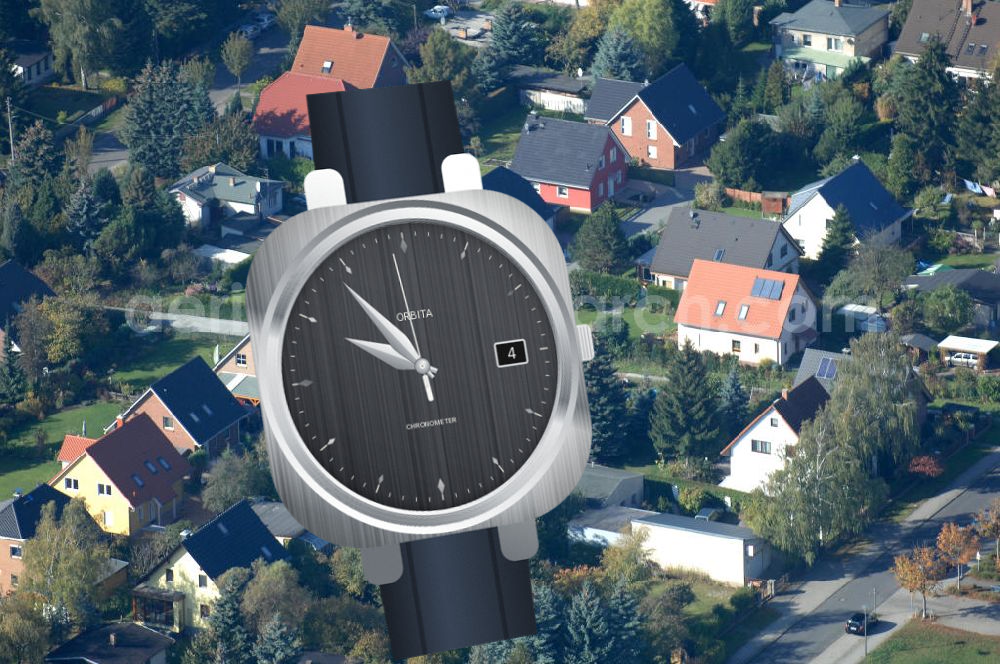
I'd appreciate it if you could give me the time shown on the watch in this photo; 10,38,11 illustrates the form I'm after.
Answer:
9,53,59
